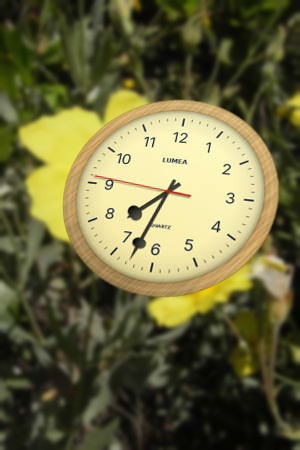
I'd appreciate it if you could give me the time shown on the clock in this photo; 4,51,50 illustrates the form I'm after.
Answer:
7,32,46
